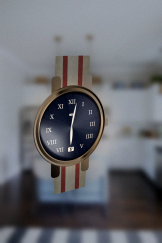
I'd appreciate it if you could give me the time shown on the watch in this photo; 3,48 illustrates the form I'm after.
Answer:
6,02
